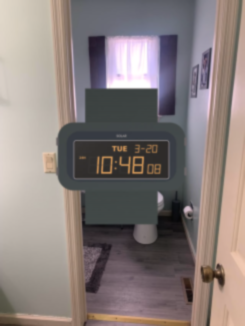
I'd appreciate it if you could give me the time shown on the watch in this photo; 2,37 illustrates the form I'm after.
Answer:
10,48
